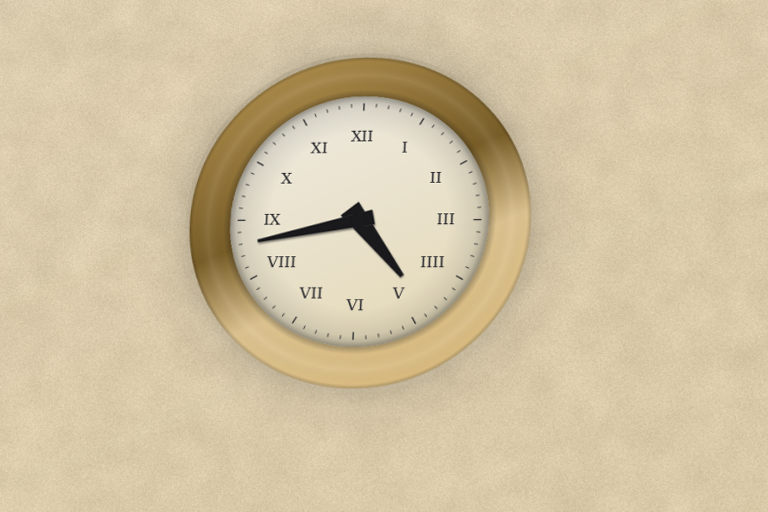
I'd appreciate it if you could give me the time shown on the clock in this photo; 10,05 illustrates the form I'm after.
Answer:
4,43
